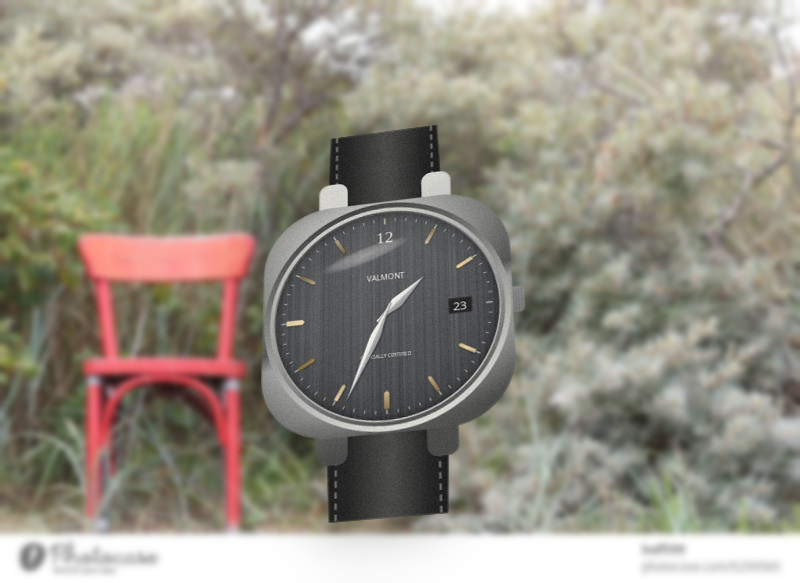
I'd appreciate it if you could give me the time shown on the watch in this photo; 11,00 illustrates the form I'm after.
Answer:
1,34
